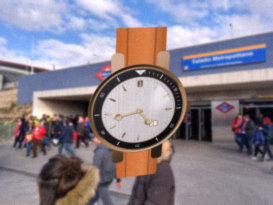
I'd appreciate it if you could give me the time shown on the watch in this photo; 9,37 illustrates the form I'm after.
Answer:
4,43
